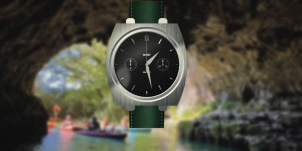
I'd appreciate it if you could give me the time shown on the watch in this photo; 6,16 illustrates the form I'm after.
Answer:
1,28
